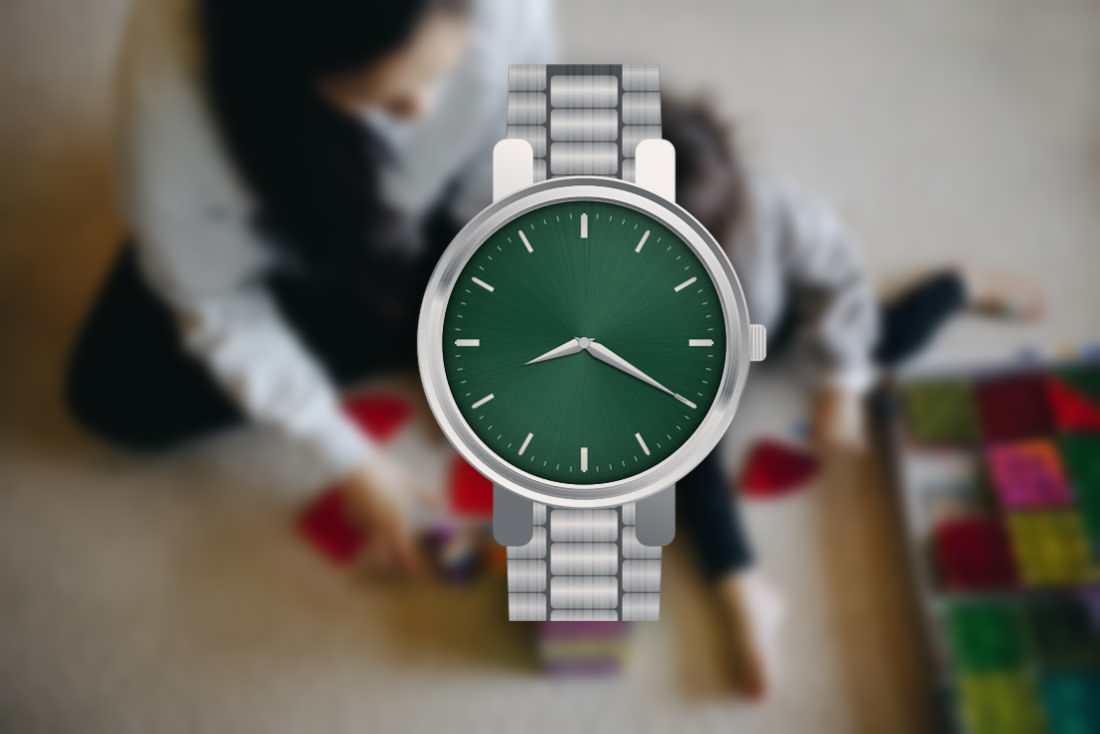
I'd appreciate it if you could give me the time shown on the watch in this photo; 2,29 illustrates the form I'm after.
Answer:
8,20
